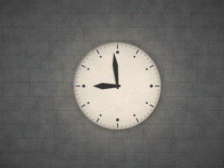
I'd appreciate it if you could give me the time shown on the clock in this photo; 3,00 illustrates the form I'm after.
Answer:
8,59
